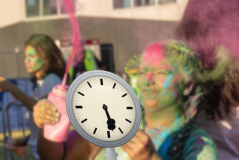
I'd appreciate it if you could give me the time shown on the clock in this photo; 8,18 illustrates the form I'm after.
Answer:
5,28
